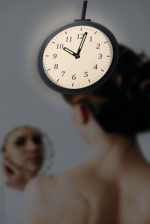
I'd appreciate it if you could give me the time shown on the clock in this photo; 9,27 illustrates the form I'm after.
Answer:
10,02
